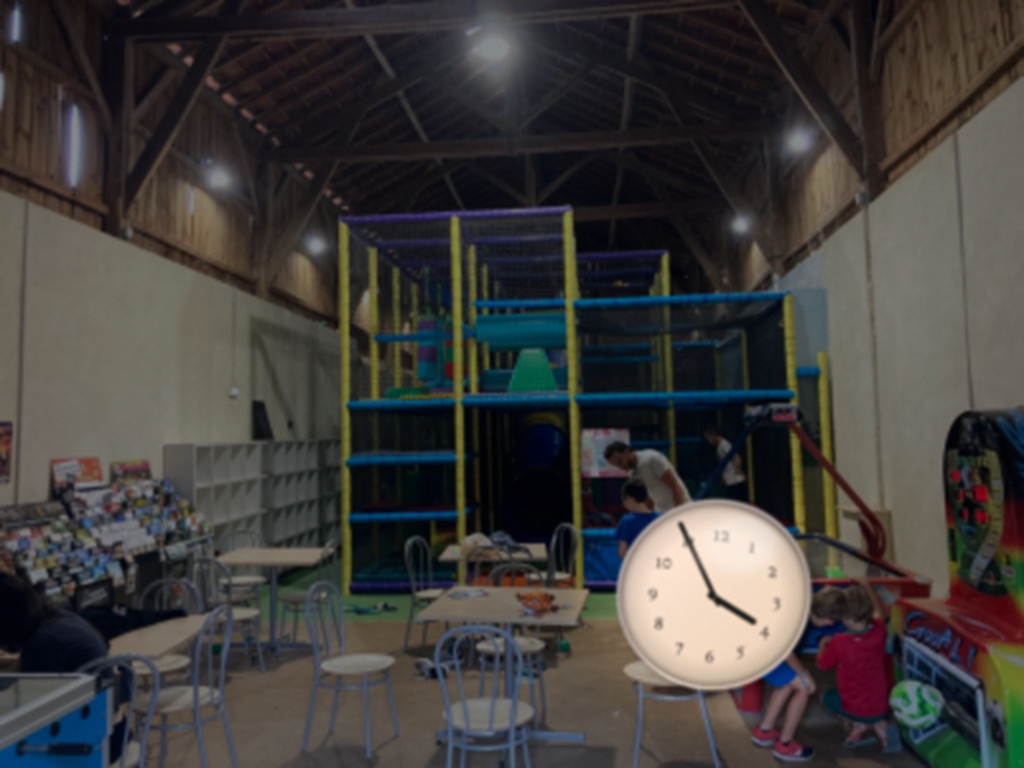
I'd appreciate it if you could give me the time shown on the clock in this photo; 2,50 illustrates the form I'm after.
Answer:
3,55
